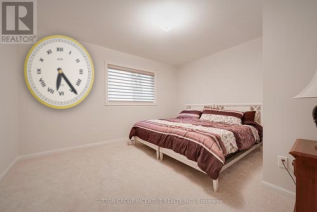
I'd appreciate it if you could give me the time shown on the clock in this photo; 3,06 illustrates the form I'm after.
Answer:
6,24
